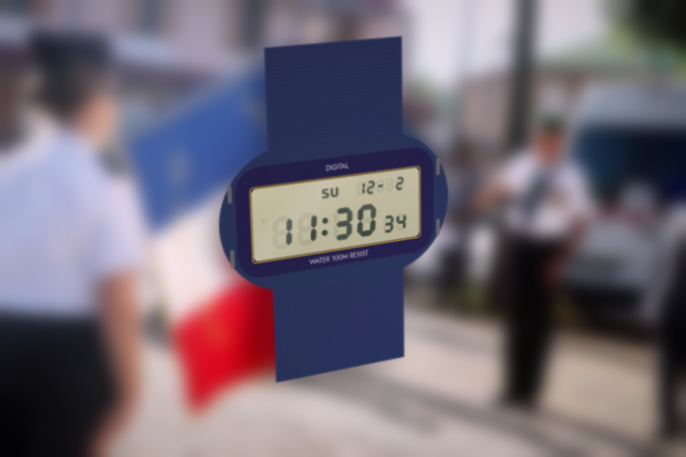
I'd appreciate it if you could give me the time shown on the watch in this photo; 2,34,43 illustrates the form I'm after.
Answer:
11,30,34
